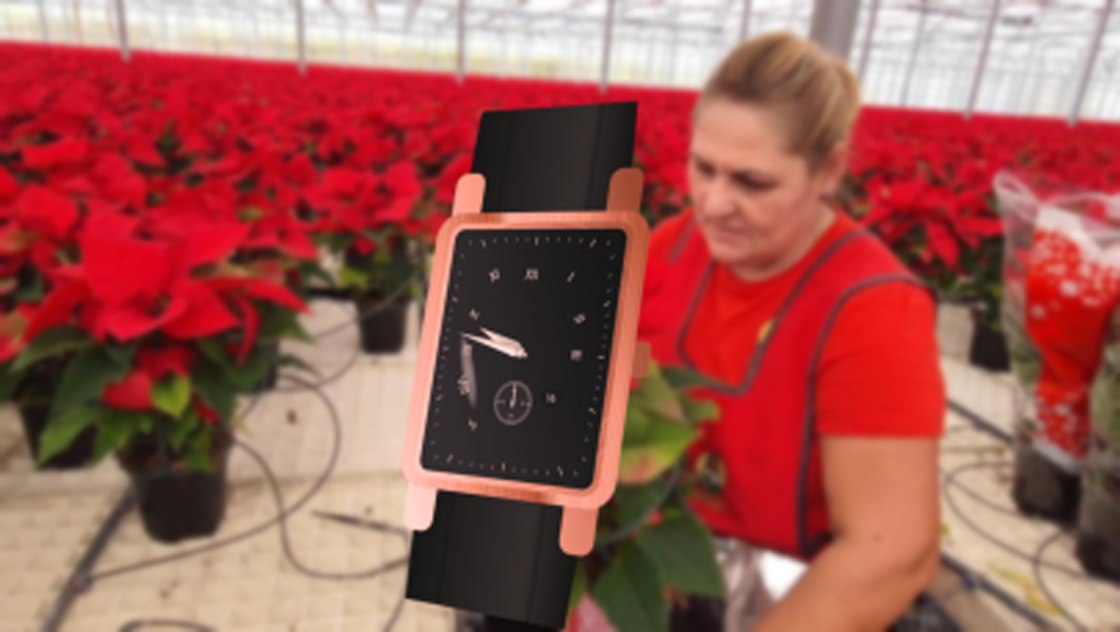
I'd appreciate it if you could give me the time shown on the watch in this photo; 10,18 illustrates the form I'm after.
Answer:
9,47
